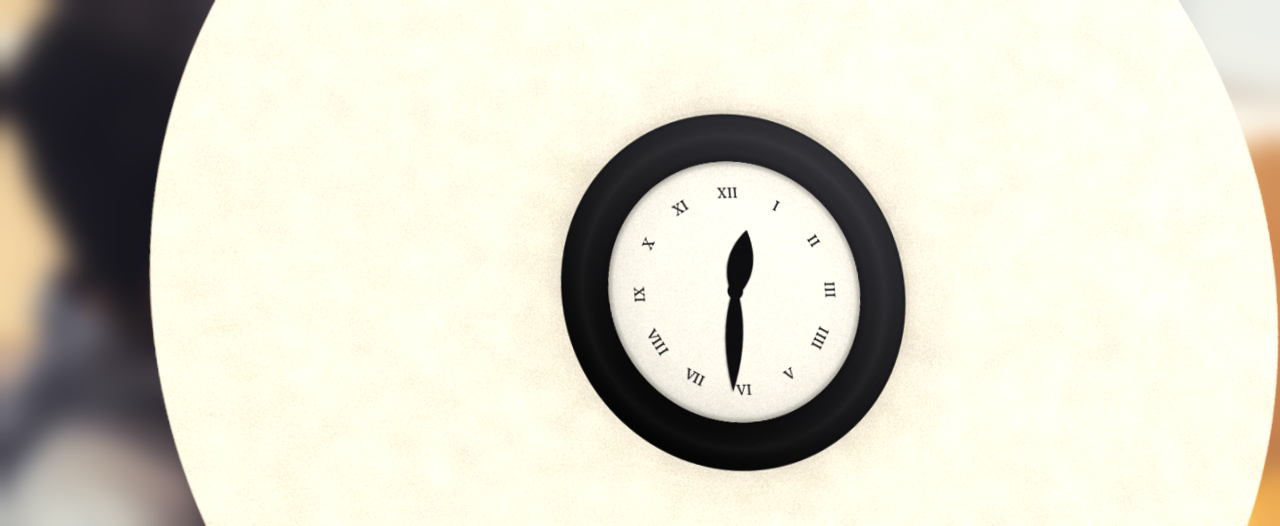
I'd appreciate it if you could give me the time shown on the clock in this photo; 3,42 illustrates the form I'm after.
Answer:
12,31
